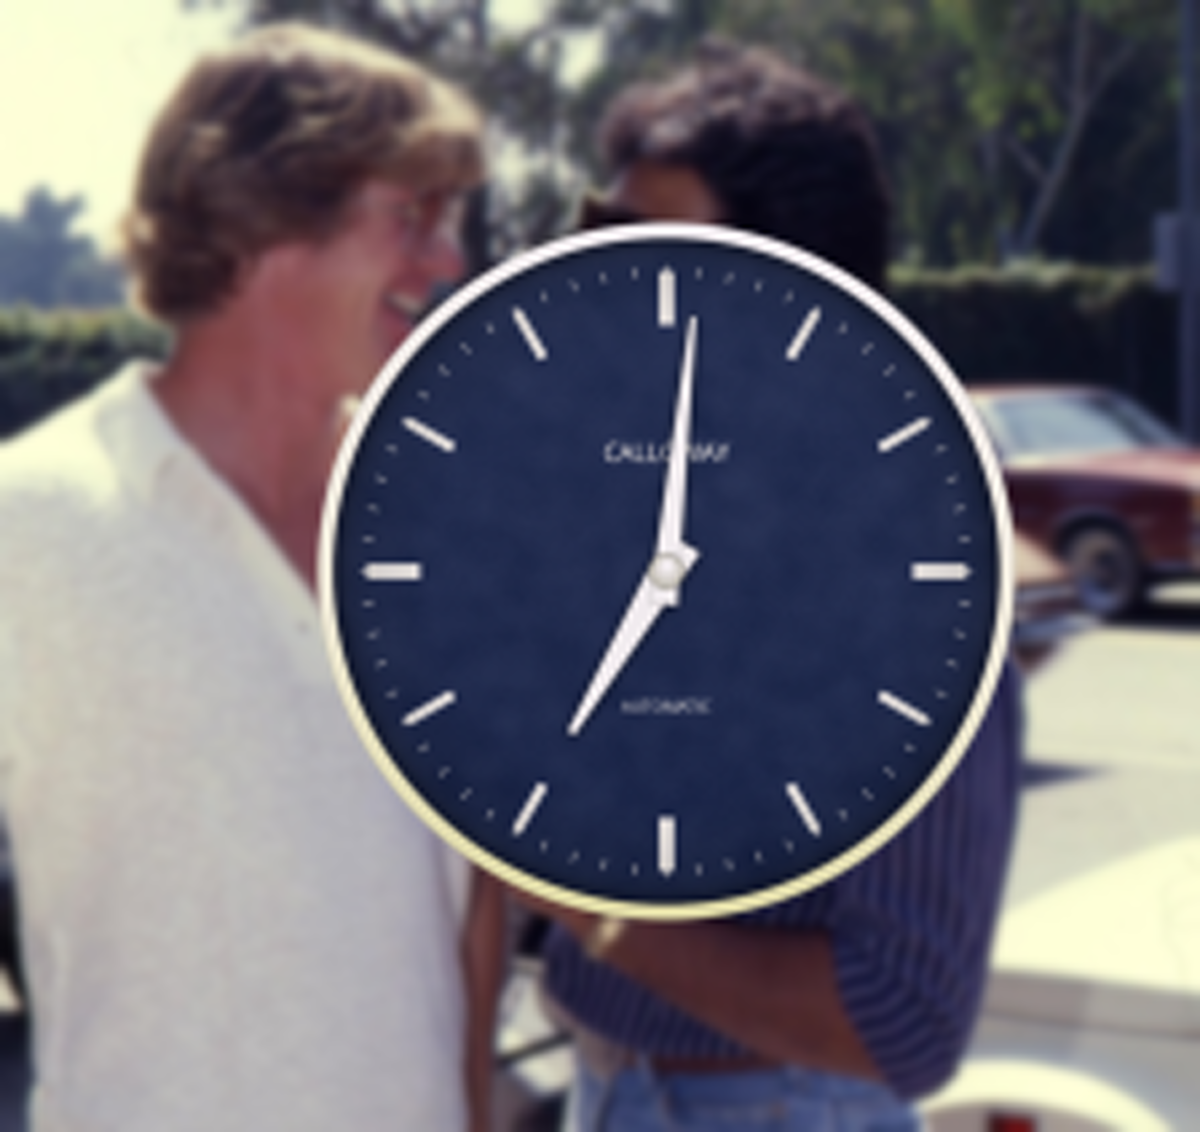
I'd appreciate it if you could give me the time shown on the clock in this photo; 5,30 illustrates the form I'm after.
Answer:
7,01
